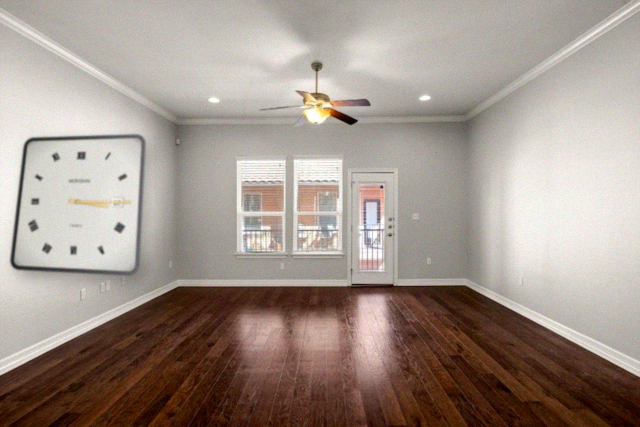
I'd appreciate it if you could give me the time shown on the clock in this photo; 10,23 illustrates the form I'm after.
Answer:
3,15
